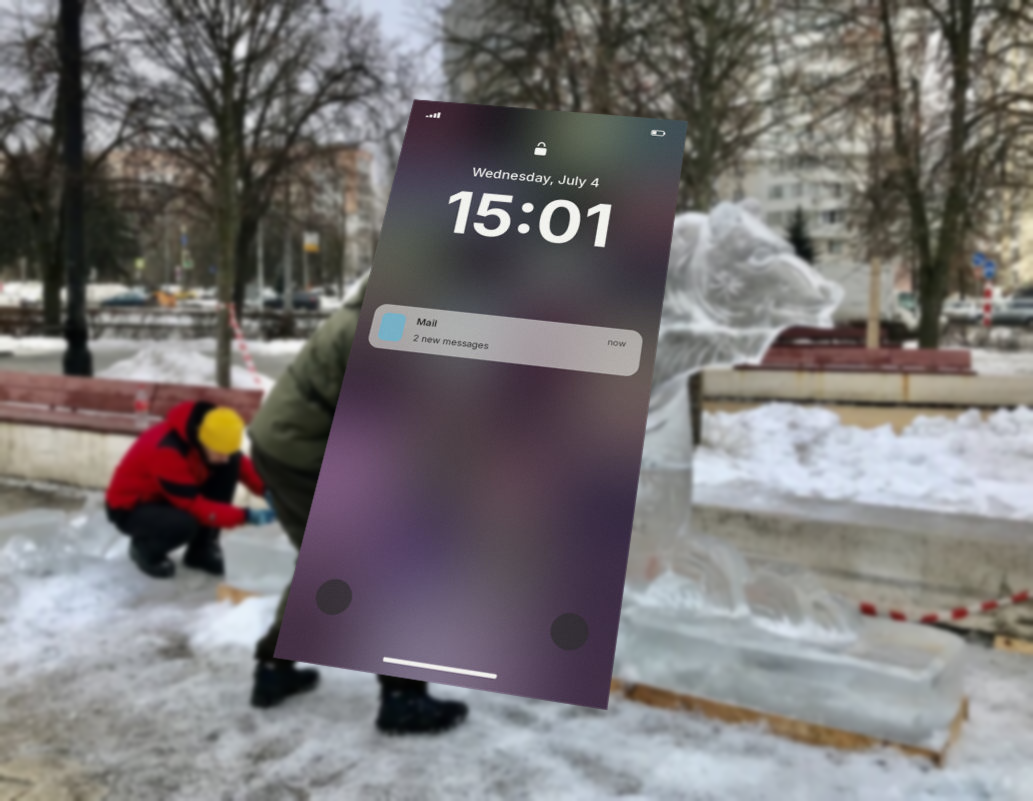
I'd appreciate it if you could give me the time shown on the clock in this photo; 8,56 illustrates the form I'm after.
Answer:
15,01
